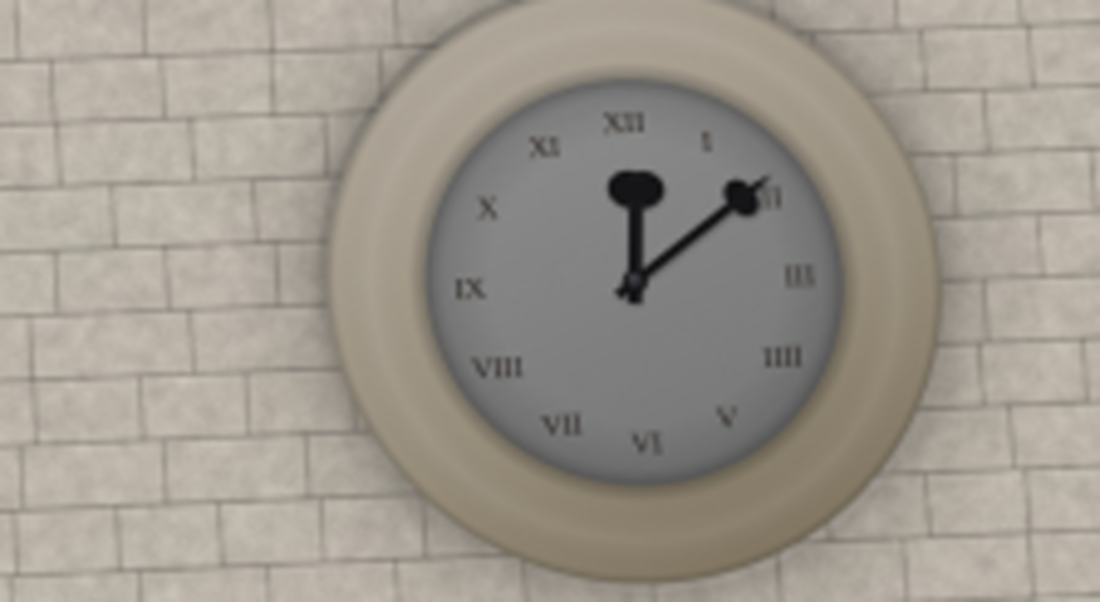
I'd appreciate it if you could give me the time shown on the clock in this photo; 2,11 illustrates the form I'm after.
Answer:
12,09
